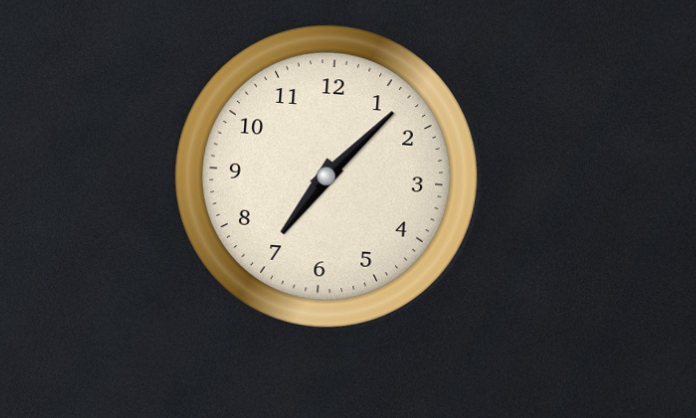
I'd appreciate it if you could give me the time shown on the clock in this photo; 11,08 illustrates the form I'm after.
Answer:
7,07
